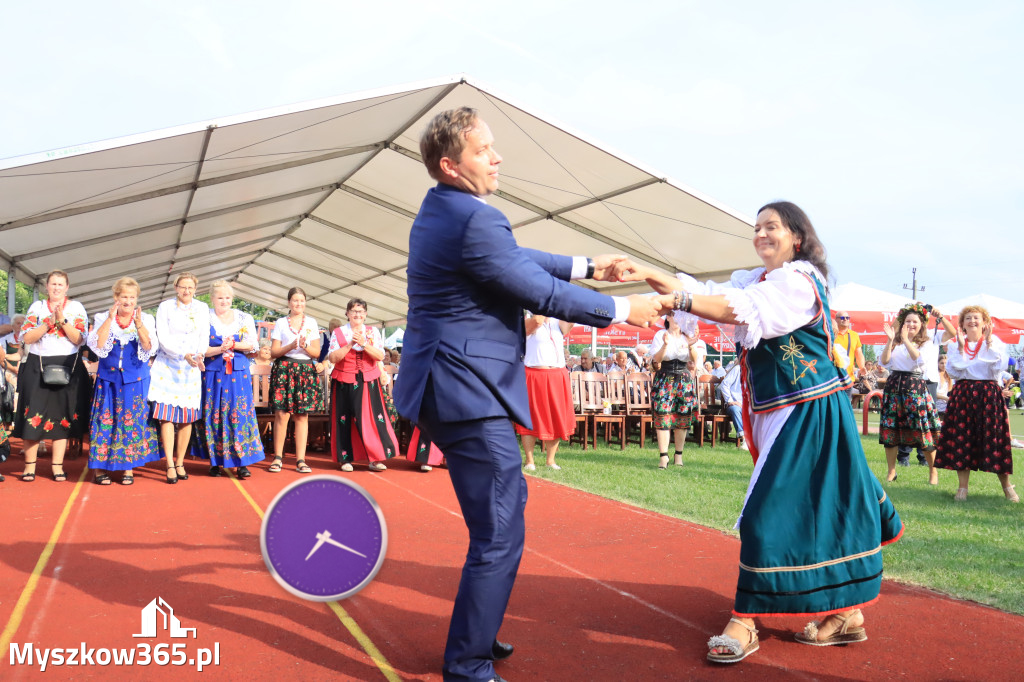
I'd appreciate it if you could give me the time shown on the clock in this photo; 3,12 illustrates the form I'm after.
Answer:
7,19
